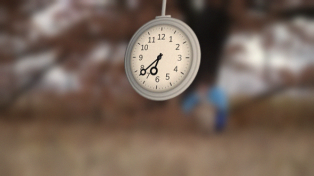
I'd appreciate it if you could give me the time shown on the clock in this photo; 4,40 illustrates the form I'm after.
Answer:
6,38
